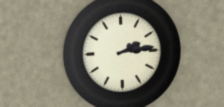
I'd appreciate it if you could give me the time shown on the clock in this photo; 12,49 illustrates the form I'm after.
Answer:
2,14
